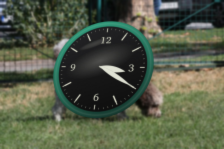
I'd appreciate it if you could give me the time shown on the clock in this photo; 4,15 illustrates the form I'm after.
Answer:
3,20
